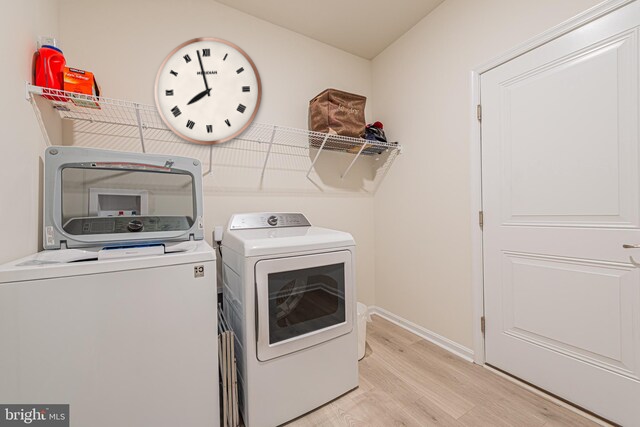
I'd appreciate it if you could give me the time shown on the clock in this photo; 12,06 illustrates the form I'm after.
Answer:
7,58
